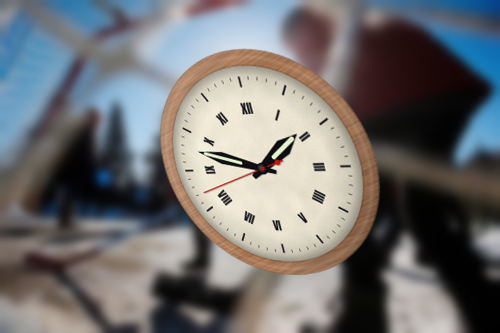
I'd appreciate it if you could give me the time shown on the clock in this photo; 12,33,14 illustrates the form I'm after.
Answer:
1,47,42
